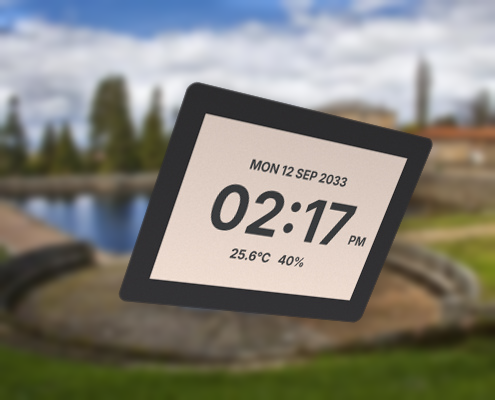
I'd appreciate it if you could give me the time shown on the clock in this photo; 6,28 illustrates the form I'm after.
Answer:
2,17
